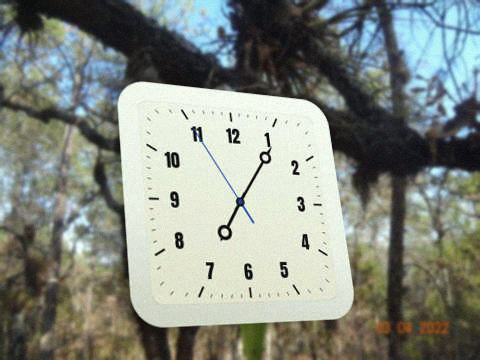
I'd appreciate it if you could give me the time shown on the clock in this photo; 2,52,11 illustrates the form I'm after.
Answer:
7,05,55
